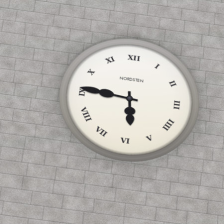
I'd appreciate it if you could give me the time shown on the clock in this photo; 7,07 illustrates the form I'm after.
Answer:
5,46
